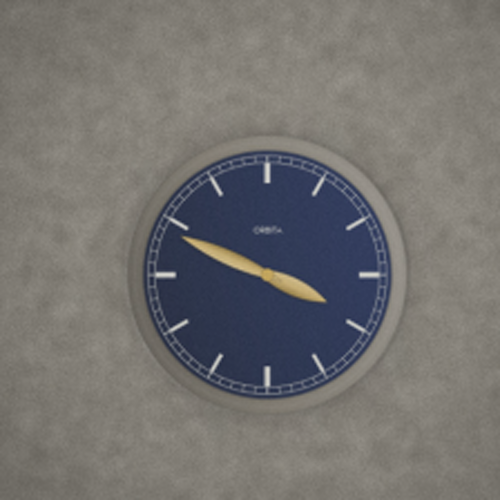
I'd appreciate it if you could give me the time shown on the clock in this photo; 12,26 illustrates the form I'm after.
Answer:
3,49
